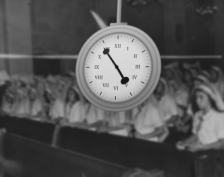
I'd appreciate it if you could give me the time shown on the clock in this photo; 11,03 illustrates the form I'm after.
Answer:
4,54
